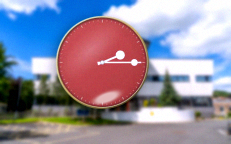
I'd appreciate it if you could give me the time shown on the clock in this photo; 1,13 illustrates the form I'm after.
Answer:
2,15
